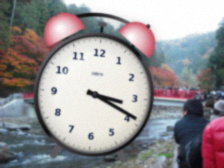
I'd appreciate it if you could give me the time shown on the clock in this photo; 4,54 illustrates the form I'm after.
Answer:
3,19
